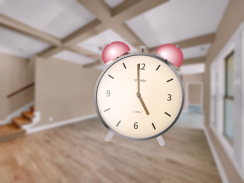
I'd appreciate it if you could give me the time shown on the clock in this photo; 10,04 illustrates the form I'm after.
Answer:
4,59
